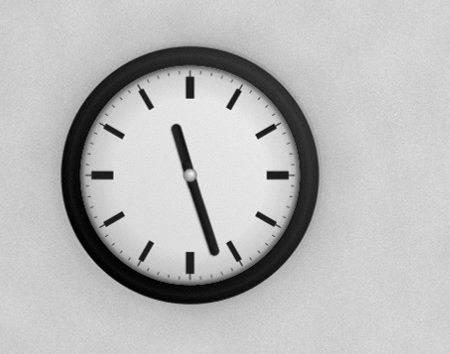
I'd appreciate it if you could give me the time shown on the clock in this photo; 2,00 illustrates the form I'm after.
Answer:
11,27
